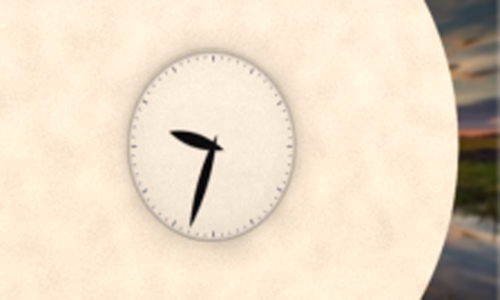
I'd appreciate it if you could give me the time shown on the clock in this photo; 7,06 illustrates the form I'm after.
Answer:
9,33
